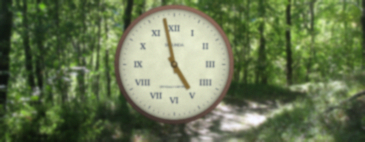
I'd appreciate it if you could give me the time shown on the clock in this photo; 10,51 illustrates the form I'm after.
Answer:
4,58
